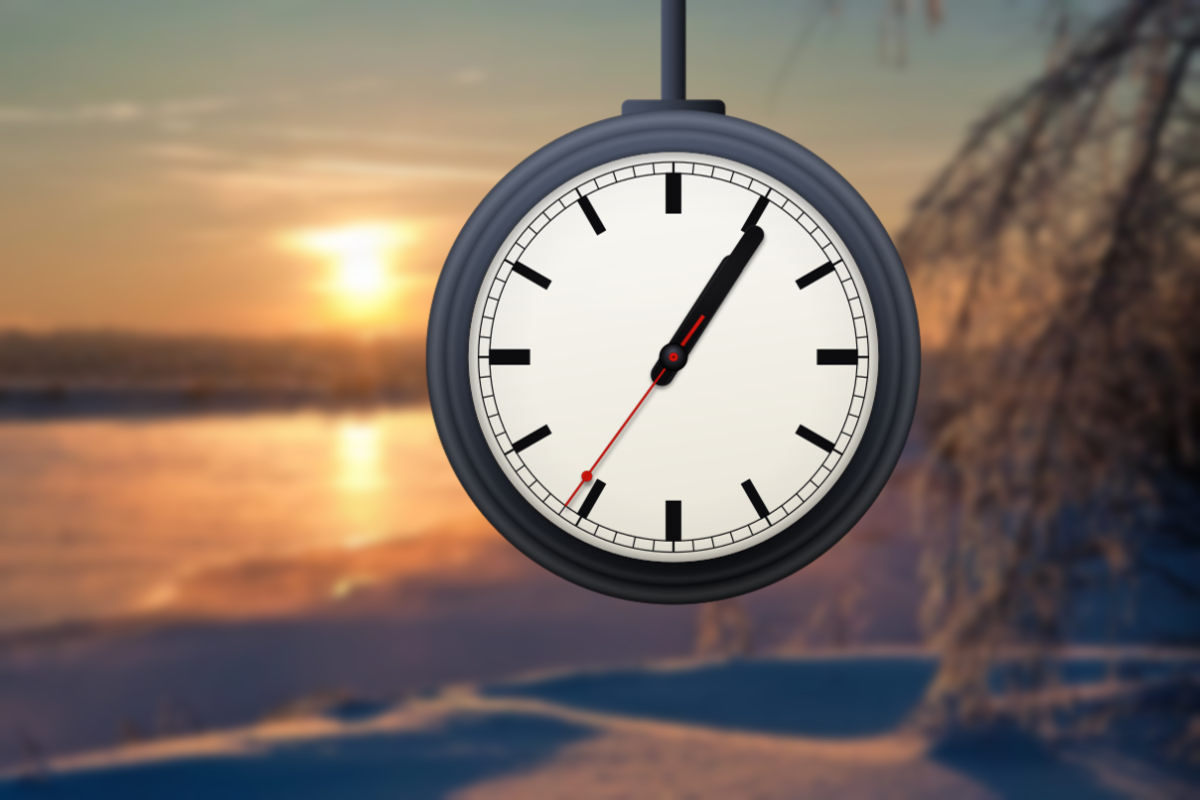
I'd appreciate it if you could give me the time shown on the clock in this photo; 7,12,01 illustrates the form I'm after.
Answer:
1,05,36
